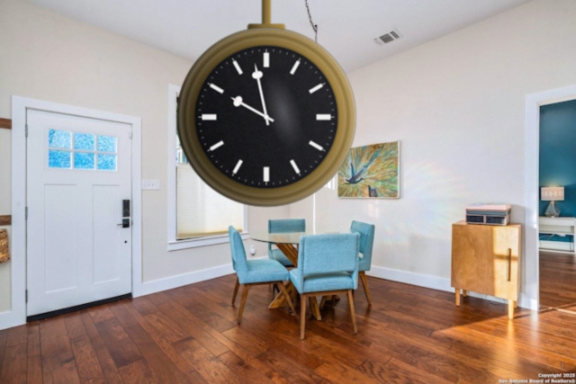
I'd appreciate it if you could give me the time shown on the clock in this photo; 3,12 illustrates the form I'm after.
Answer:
9,58
